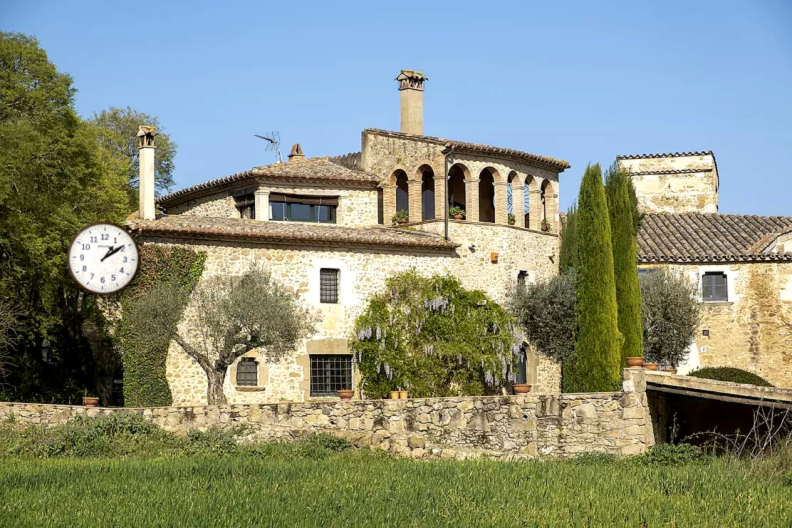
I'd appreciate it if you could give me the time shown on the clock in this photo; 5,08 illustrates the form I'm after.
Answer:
1,09
